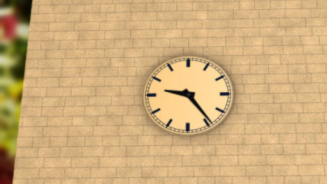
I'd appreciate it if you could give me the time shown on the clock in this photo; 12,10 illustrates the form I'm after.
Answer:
9,24
